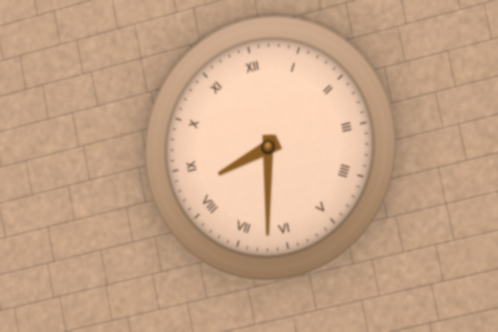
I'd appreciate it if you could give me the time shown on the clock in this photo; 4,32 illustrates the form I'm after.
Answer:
8,32
